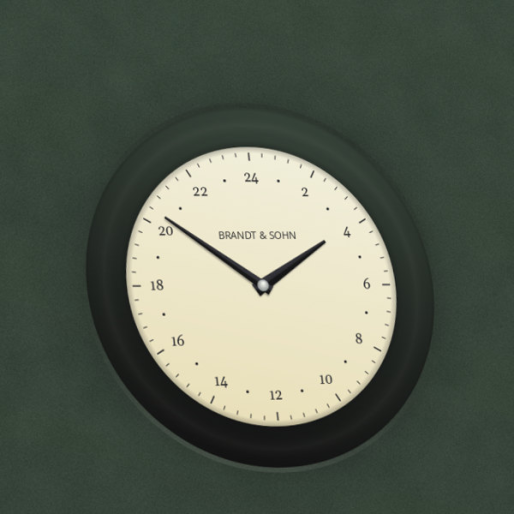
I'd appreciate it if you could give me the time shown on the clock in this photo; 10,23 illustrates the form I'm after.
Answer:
3,51
